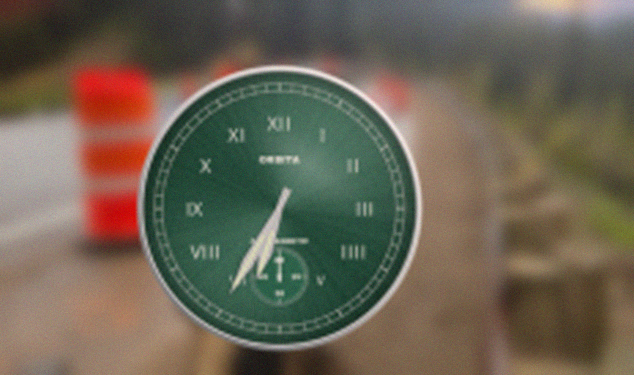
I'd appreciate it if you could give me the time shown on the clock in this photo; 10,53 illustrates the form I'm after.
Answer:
6,35
